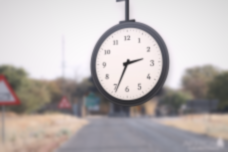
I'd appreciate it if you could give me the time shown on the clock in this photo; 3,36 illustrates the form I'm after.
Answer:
2,34
